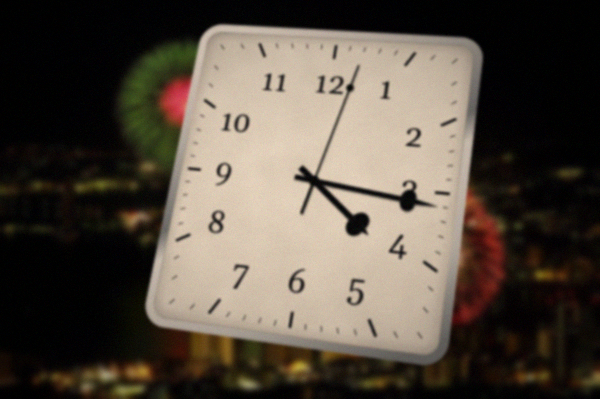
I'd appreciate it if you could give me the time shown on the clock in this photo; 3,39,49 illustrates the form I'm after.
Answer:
4,16,02
